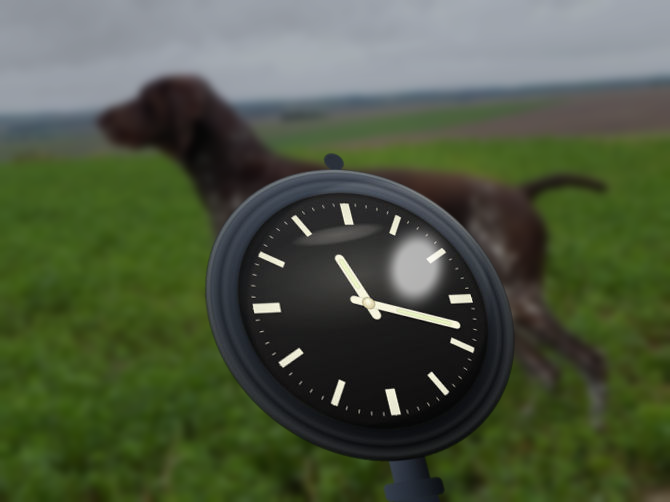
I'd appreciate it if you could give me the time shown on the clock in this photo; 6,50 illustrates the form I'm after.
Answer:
11,18
